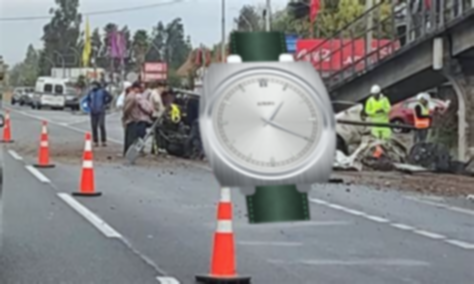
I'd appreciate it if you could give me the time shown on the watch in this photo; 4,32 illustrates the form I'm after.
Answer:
1,20
